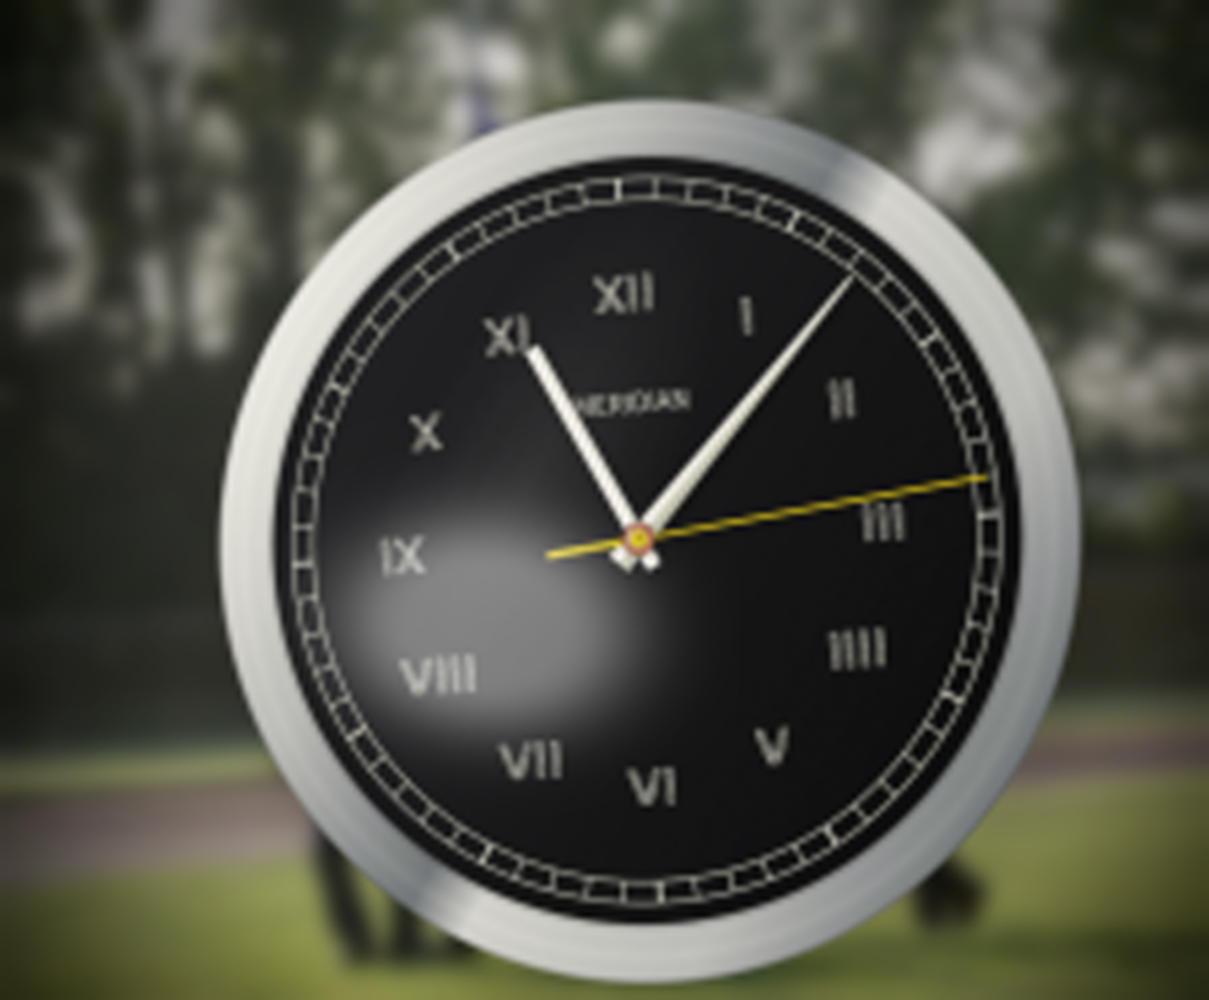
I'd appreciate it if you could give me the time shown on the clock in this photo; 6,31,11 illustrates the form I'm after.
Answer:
11,07,14
